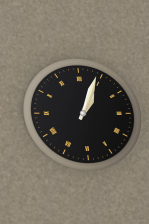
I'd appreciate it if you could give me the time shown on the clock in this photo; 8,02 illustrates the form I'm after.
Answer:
1,04
